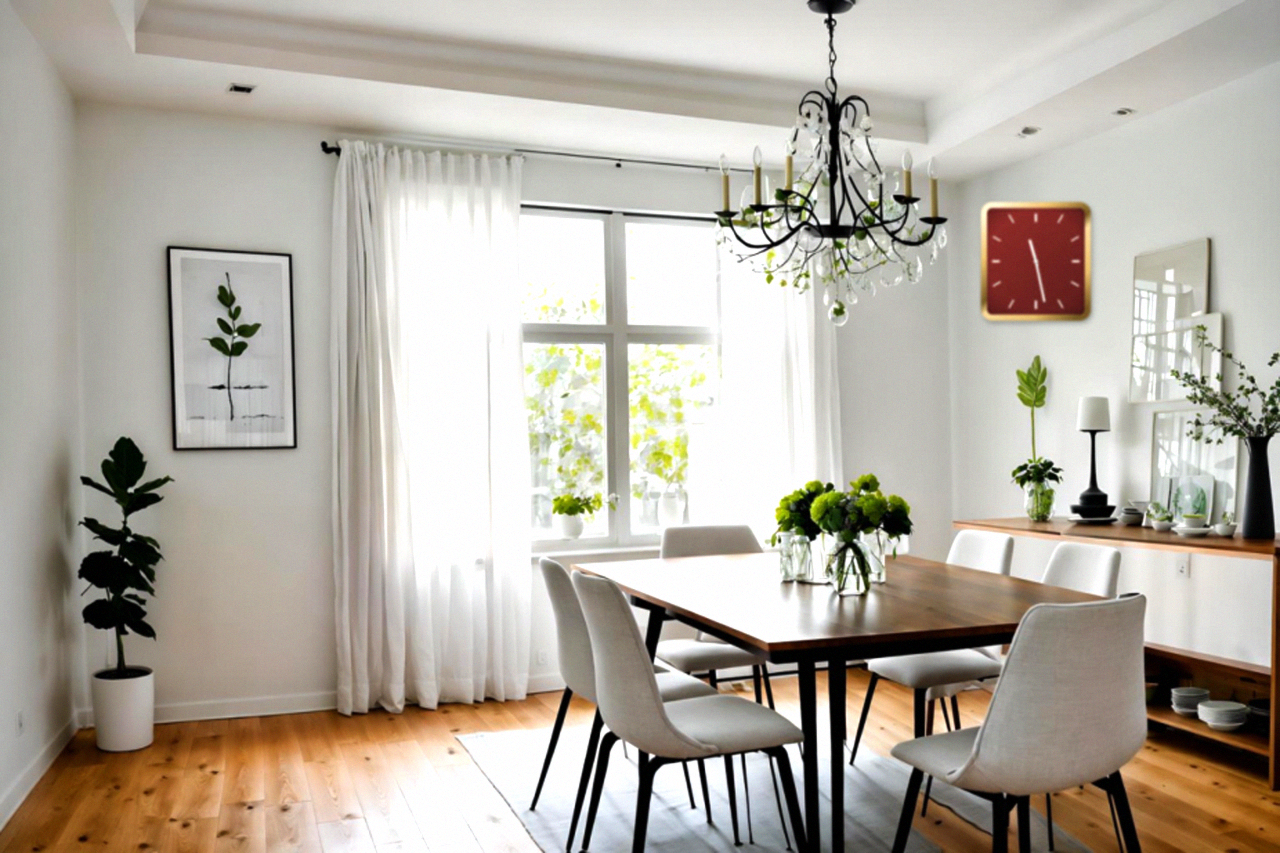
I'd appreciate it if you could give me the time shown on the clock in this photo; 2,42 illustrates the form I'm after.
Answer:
11,28
